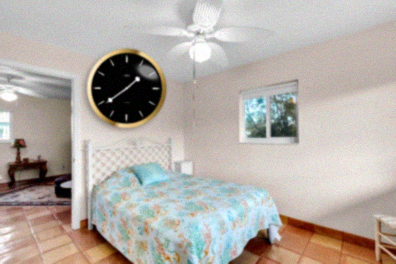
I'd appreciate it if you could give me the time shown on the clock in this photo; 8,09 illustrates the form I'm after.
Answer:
1,39
